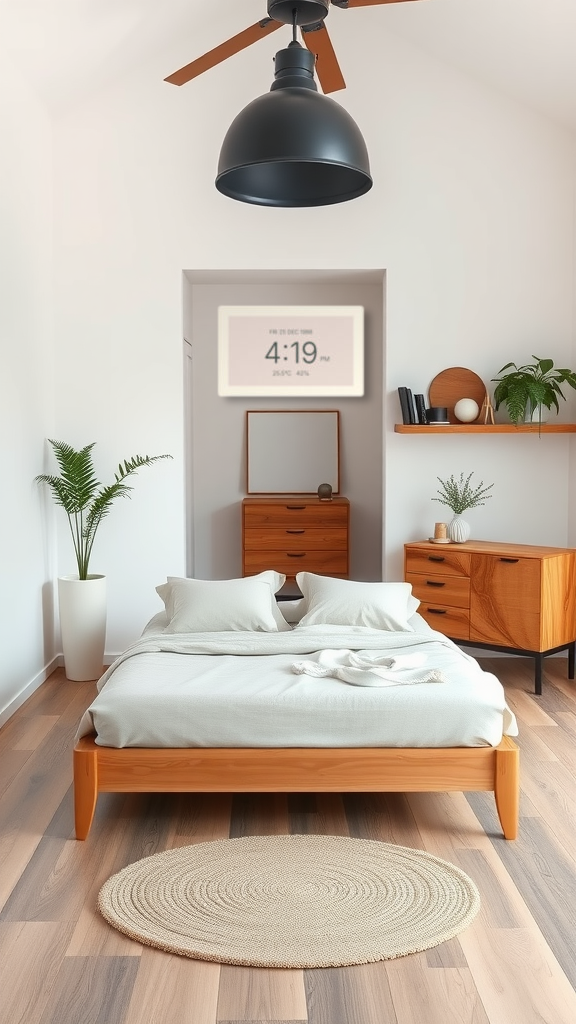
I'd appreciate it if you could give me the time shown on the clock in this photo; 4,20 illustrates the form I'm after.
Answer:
4,19
